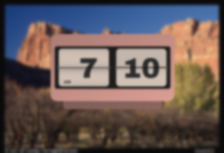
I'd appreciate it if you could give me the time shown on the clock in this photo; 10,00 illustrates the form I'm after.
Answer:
7,10
